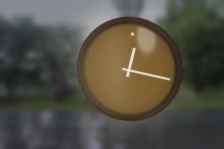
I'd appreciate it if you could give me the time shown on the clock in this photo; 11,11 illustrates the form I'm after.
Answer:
12,16
